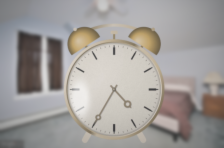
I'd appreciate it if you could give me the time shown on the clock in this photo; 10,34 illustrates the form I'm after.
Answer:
4,35
